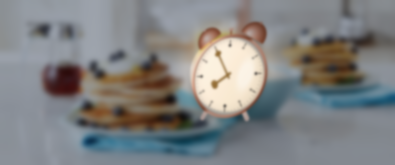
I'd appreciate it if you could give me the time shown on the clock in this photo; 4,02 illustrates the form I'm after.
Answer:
7,55
